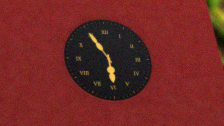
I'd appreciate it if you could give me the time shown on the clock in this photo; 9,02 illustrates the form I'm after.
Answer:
5,55
